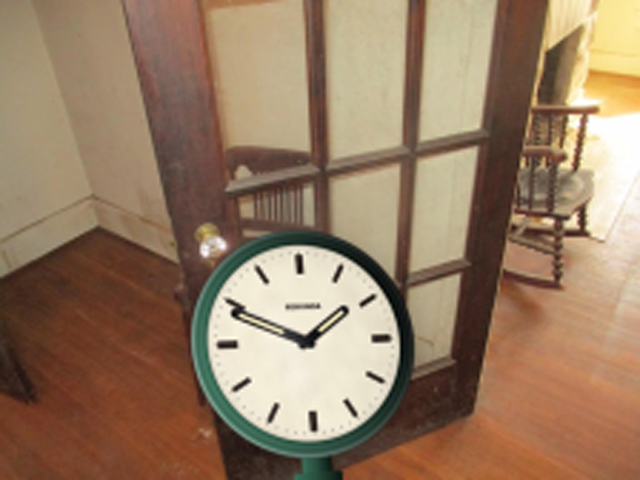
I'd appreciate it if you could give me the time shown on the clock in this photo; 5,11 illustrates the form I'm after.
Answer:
1,49
